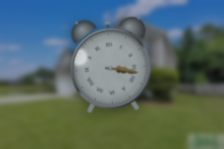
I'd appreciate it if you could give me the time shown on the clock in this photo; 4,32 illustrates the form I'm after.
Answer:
3,17
